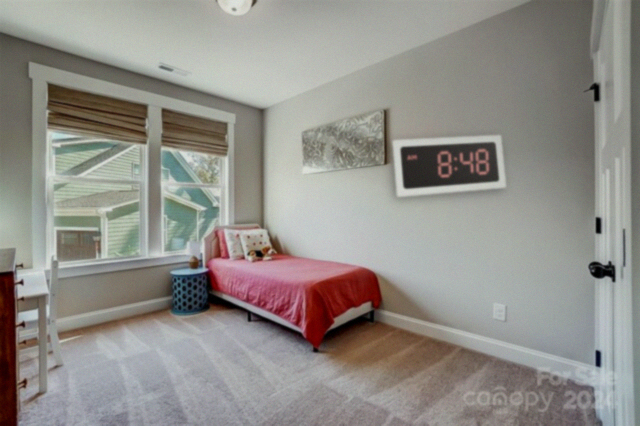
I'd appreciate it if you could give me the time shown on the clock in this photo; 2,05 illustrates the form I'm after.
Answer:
8,48
